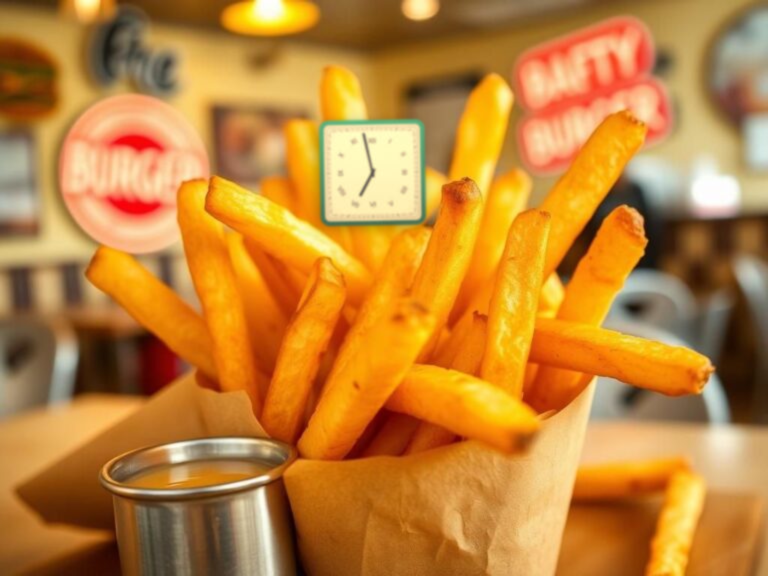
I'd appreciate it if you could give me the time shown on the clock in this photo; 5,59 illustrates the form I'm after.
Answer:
6,58
